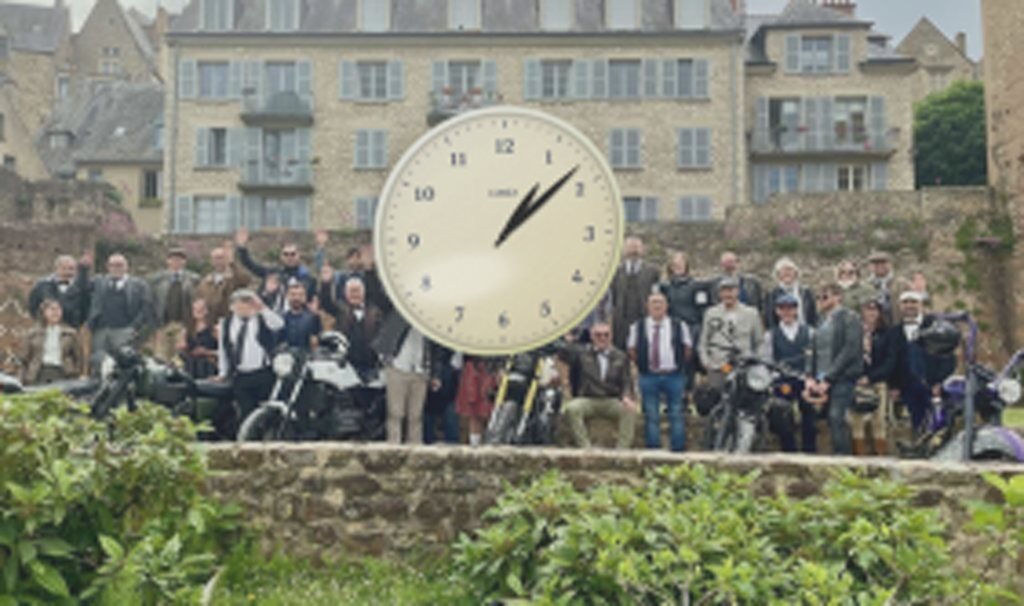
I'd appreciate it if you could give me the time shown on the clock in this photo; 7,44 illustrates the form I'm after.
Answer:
1,08
